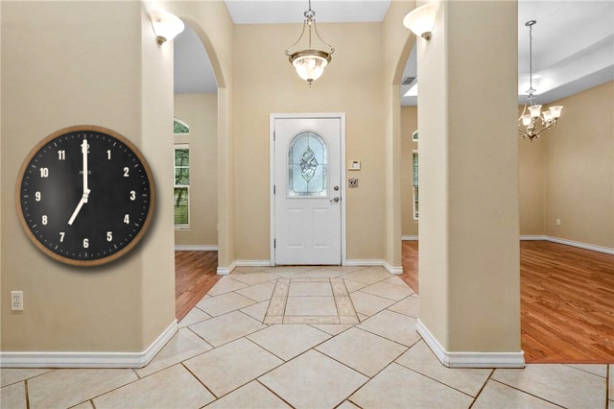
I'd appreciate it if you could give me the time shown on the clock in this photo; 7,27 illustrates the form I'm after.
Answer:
7,00
